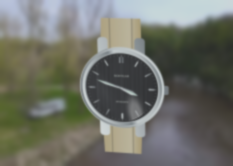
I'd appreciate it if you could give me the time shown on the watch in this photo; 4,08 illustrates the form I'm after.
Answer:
3,48
